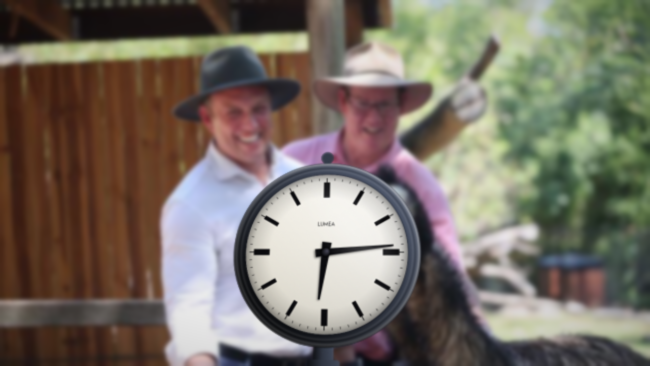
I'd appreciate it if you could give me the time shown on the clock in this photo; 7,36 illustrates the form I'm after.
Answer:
6,14
